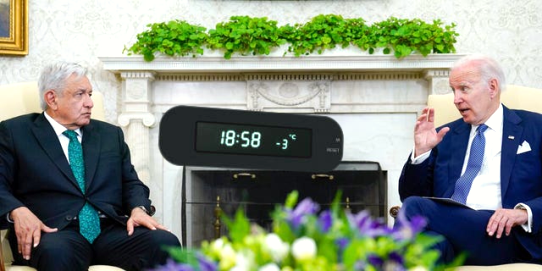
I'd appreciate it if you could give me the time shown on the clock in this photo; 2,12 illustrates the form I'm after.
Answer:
18,58
